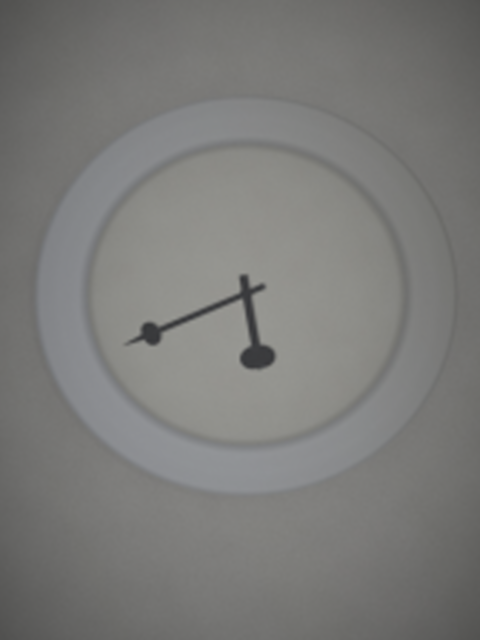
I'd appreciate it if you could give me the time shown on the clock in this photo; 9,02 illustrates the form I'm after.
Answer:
5,41
